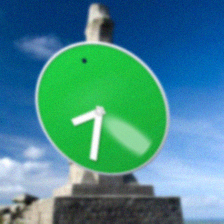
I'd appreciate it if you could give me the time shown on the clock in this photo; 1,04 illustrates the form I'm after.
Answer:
8,34
